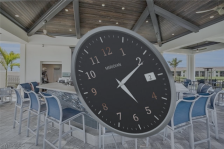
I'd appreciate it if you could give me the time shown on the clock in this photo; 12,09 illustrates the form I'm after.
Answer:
5,11
